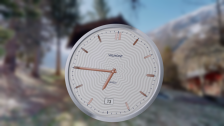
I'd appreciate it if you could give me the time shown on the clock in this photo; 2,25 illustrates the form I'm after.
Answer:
6,45
